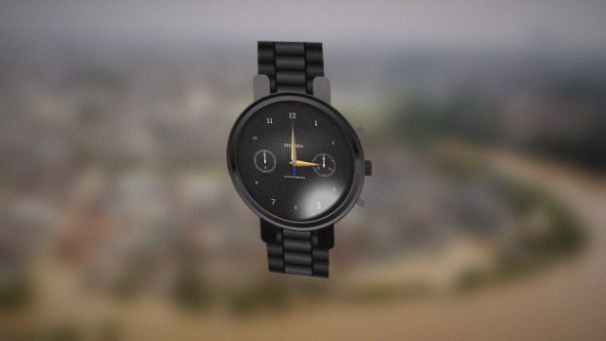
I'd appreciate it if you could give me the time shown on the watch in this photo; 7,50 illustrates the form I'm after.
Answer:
3,00
